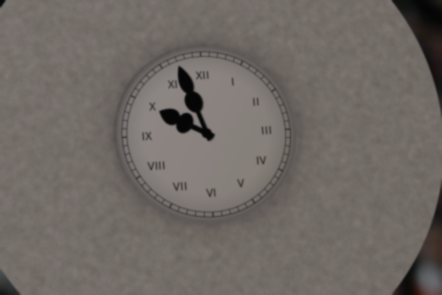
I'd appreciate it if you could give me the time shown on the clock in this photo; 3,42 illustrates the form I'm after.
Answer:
9,57
